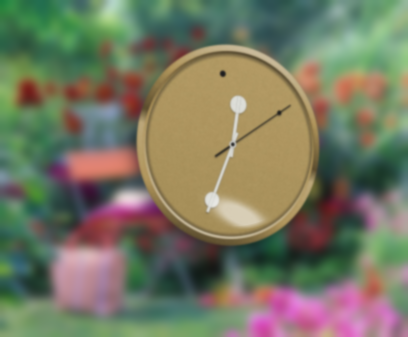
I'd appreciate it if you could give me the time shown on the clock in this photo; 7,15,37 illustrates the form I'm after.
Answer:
12,35,11
